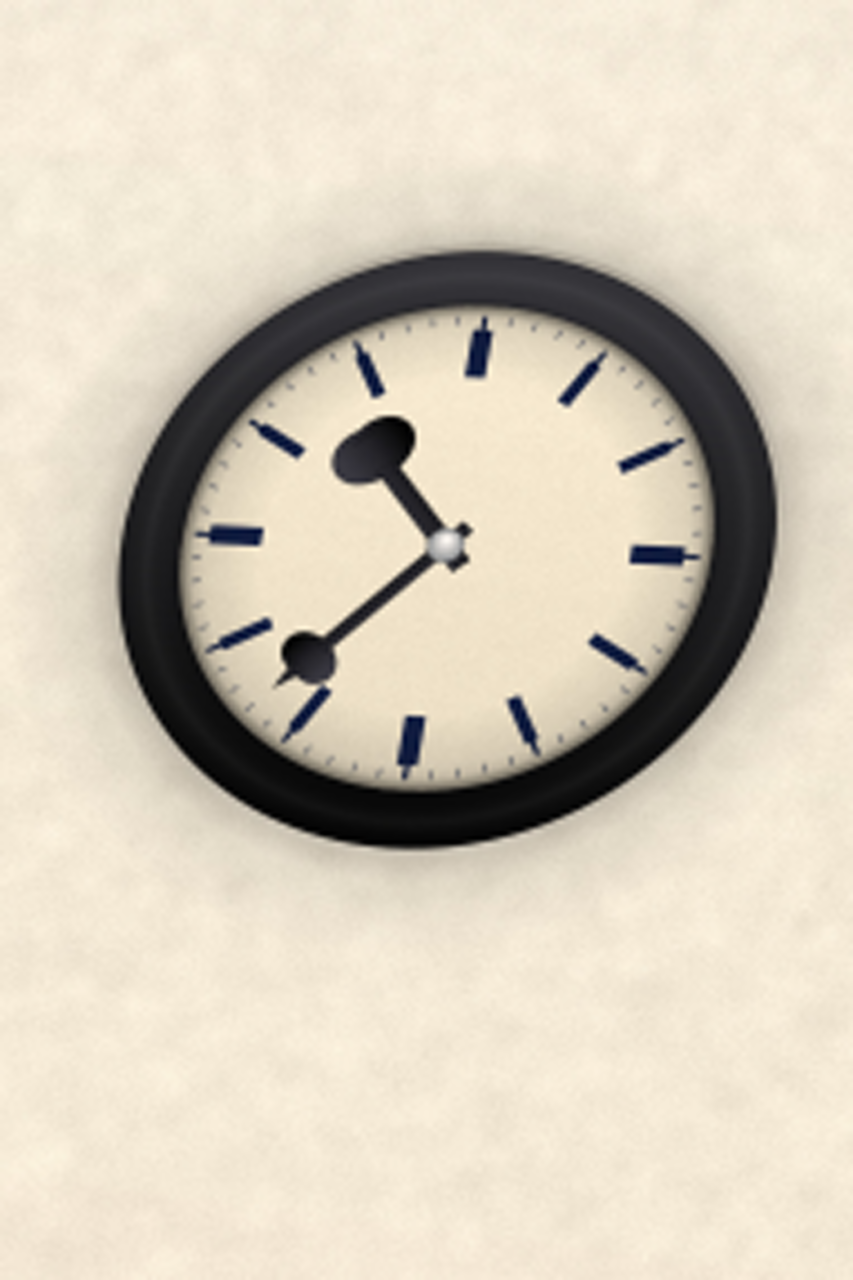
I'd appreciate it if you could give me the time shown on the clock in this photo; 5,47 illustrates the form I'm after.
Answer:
10,37
